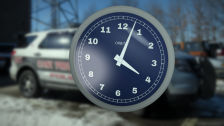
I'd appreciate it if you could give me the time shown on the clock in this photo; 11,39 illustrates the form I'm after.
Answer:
4,03
